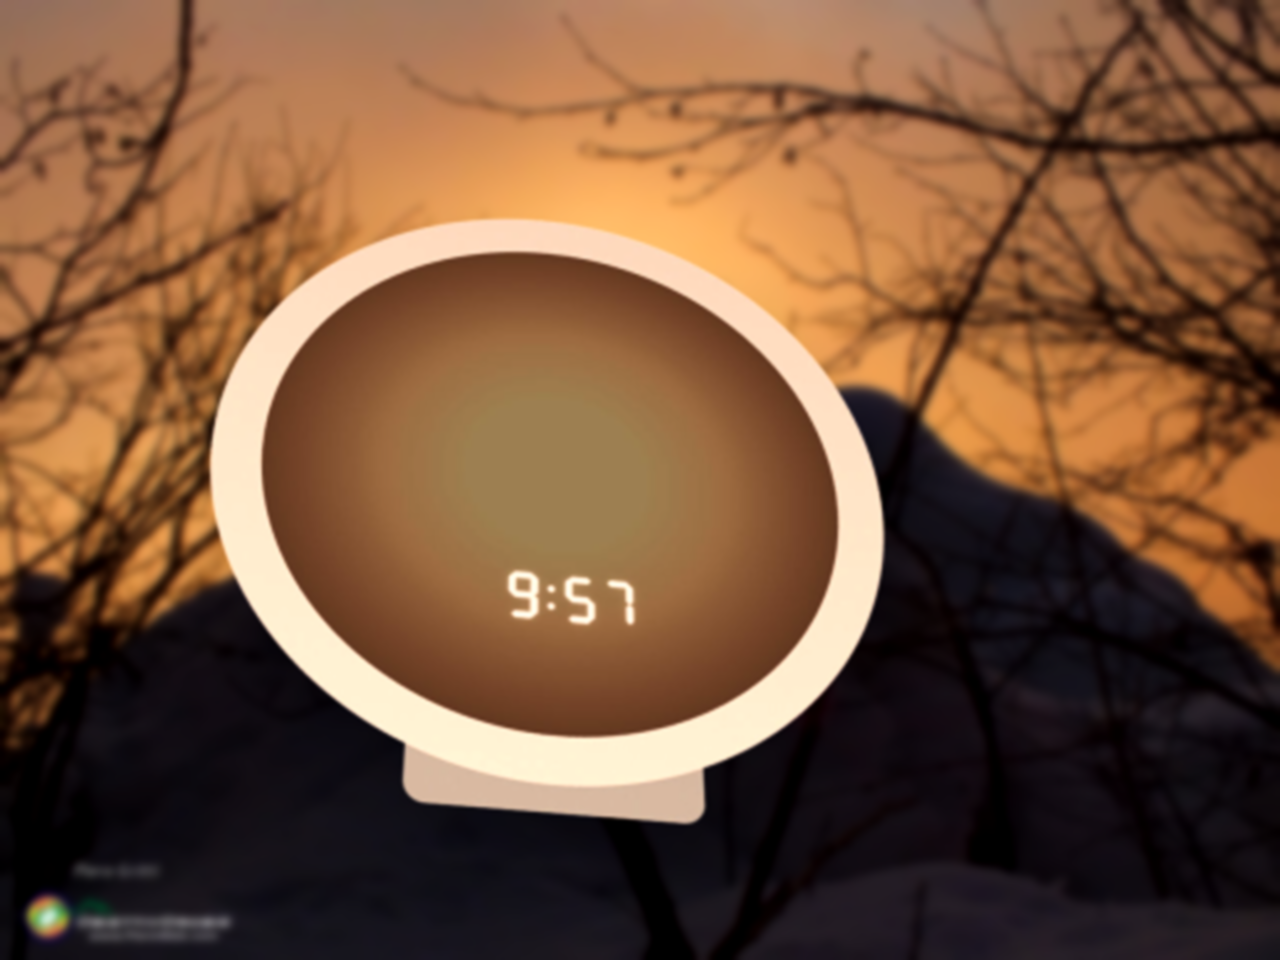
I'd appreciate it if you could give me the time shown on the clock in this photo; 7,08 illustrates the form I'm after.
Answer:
9,57
